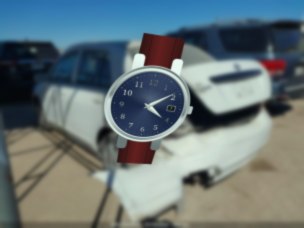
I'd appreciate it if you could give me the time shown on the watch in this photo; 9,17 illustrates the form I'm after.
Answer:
4,09
